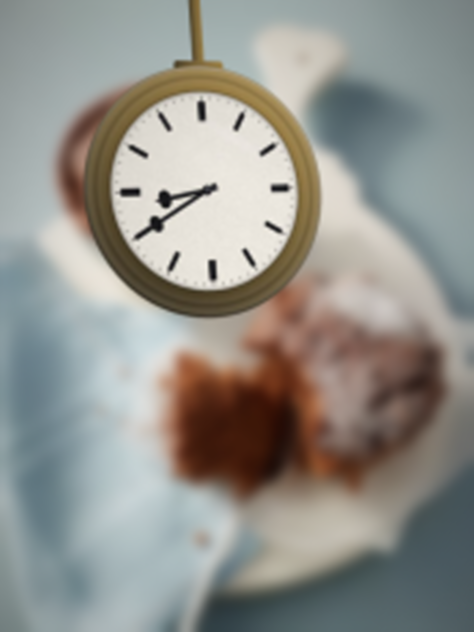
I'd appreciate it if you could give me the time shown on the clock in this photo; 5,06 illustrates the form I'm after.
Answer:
8,40
